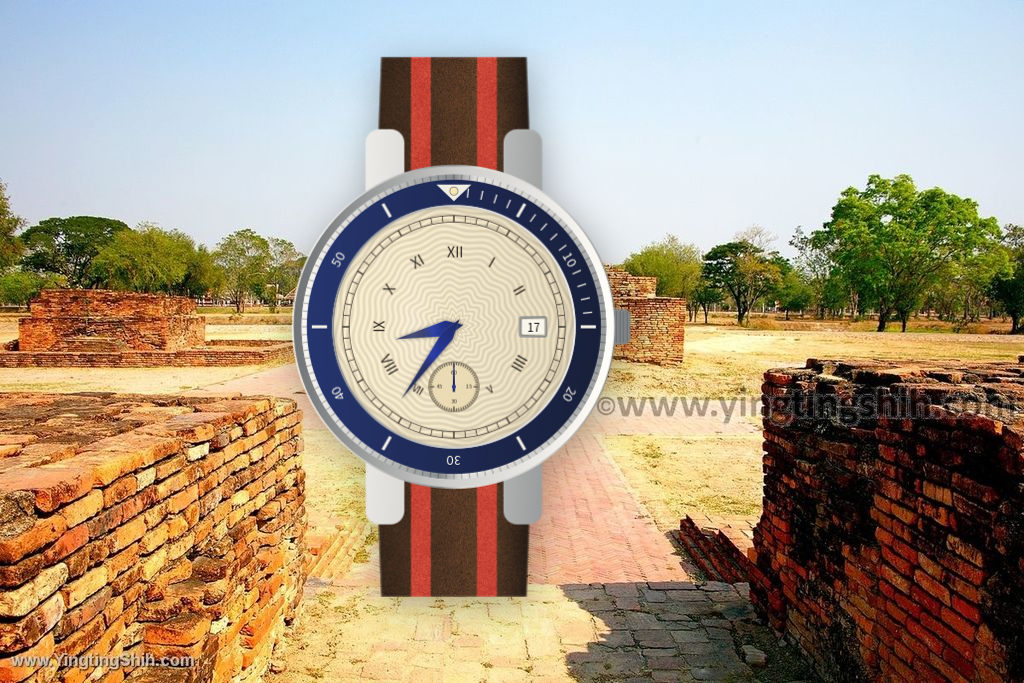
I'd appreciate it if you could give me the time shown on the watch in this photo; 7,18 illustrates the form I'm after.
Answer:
8,36
